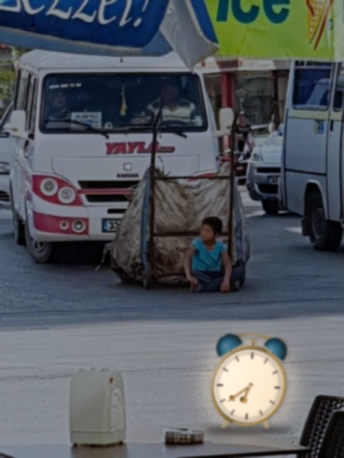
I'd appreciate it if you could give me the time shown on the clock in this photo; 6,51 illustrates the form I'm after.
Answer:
6,39
